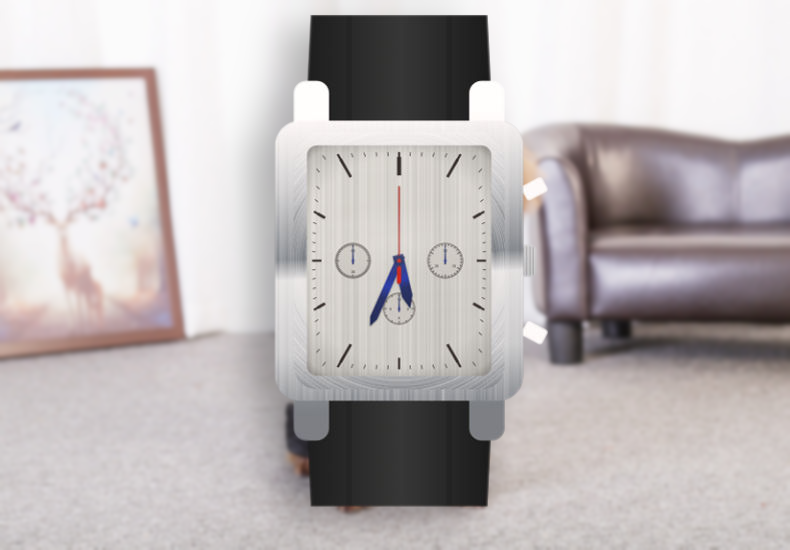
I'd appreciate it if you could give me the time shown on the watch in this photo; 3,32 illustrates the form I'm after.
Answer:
5,34
